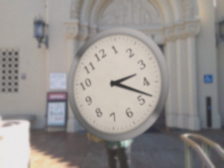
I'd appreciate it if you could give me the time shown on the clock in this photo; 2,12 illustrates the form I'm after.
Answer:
3,23
